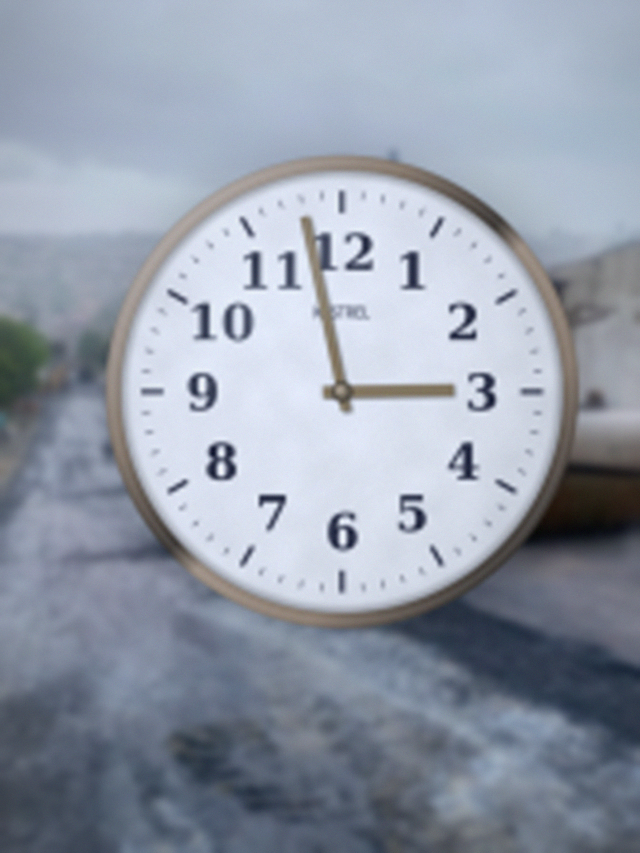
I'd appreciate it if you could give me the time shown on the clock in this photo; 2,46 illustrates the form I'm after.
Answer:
2,58
